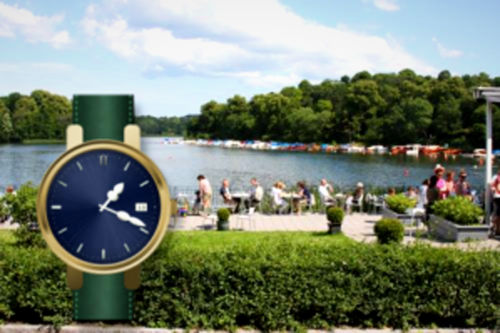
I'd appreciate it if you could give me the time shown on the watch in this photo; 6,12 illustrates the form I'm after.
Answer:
1,19
